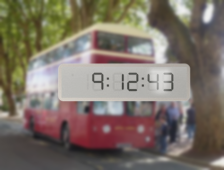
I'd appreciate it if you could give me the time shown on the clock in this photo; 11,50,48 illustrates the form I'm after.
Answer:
9,12,43
